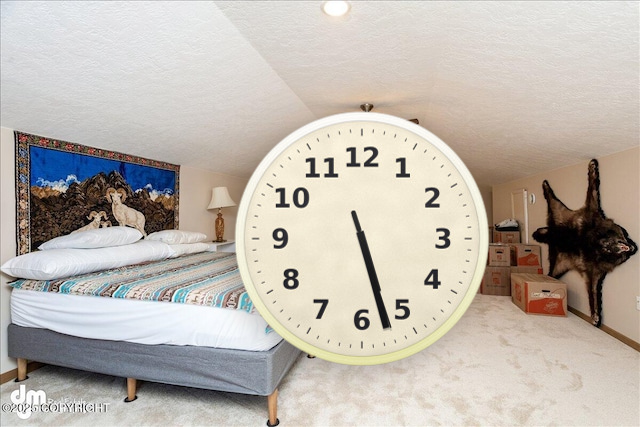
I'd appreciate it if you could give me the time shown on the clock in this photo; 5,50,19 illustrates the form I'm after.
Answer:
5,27,27
